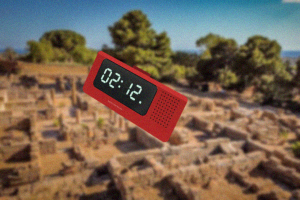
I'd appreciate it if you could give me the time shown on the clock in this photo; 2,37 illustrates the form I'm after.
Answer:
2,12
